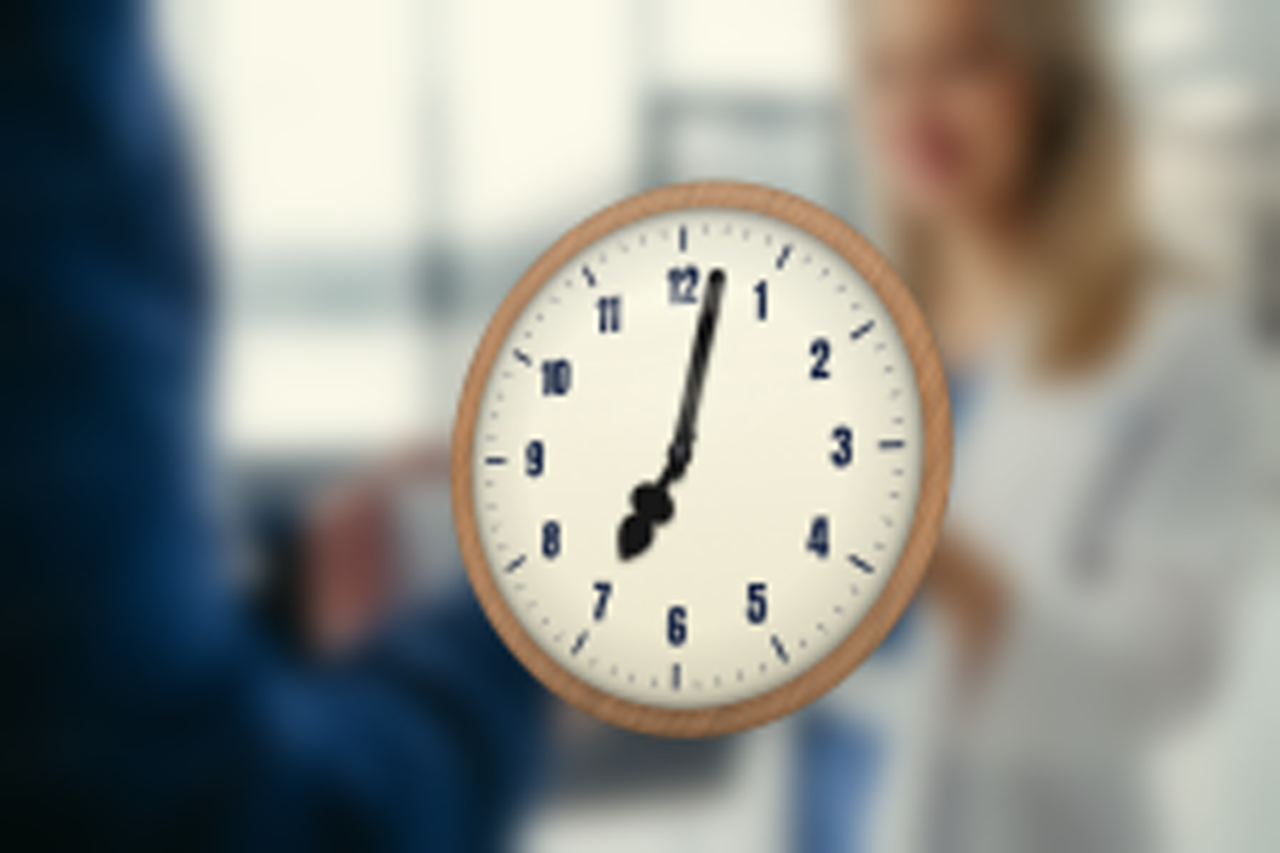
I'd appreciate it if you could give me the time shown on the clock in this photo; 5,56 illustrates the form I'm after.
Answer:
7,02
